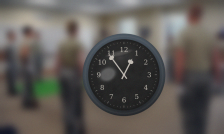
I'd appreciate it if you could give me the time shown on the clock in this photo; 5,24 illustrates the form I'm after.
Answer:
12,54
